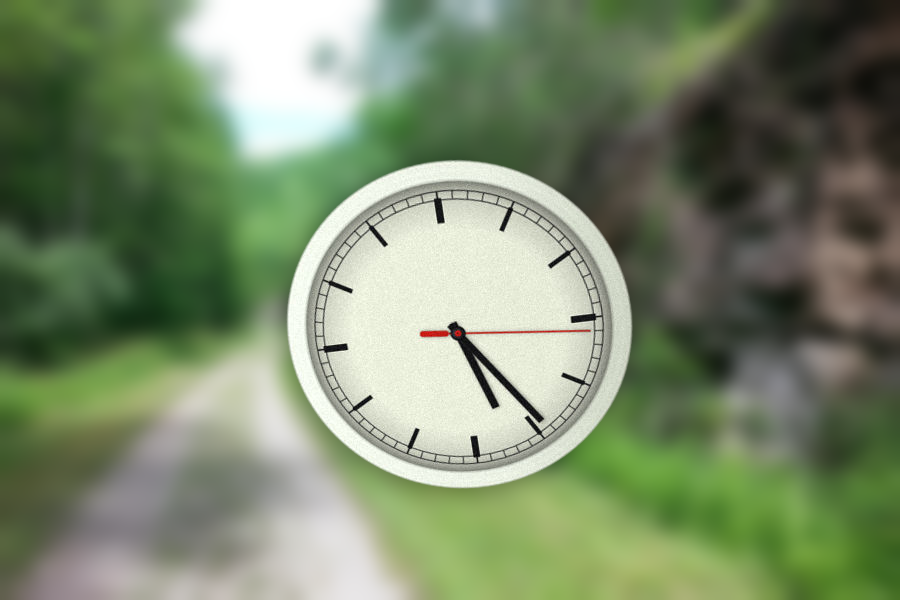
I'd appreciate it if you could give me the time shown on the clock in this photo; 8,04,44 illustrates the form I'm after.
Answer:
5,24,16
